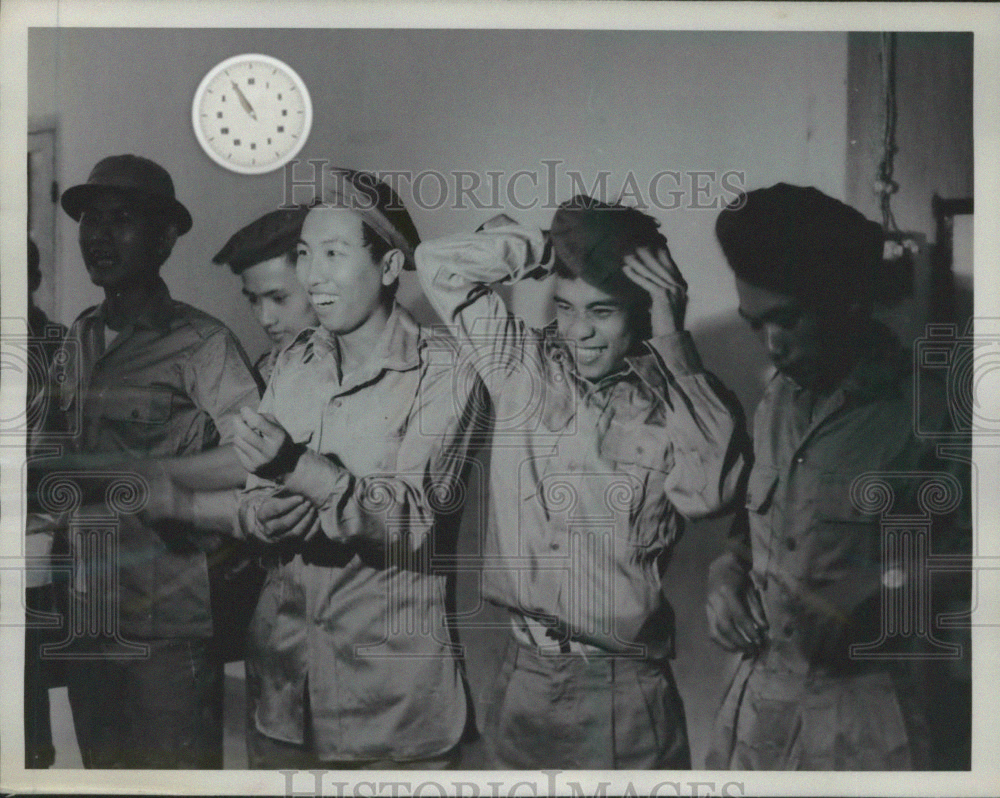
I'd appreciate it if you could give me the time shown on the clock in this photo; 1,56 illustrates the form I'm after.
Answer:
10,55
